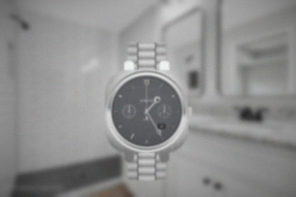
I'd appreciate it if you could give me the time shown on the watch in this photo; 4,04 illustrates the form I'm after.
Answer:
1,25
